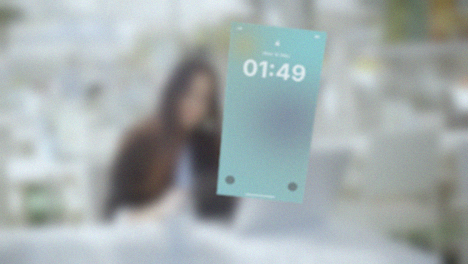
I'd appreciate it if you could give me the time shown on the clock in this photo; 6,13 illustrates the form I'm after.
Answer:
1,49
